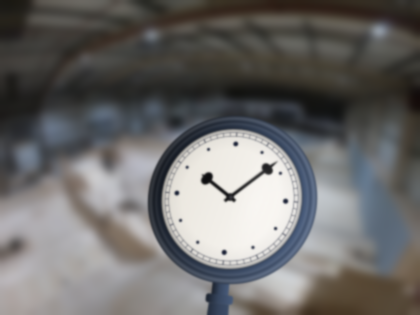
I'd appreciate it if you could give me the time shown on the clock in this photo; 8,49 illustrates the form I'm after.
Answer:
10,08
